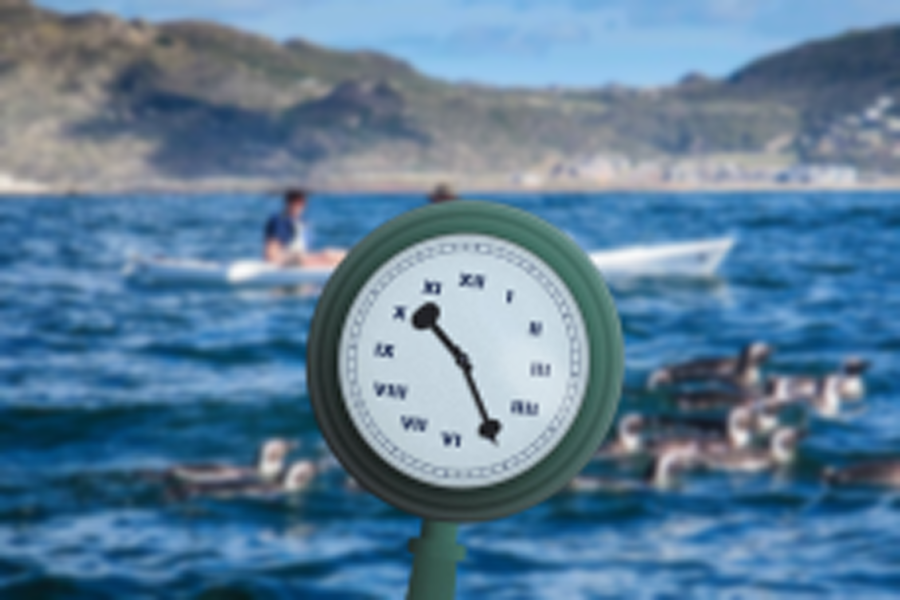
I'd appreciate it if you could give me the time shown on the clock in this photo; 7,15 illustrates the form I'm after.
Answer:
10,25
